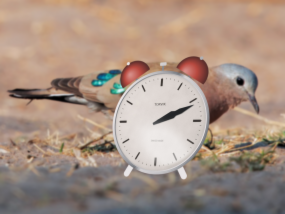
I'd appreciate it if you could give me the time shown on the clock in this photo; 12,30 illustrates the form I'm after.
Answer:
2,11
